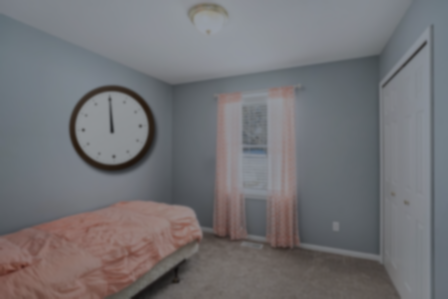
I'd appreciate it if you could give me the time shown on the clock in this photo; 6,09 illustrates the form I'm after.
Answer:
12,00
